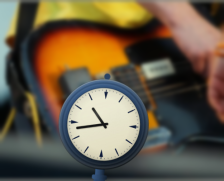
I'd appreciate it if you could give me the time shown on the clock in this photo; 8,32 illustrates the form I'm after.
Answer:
10,43
